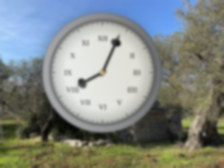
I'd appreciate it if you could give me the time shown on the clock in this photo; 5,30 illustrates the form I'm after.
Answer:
8,04
